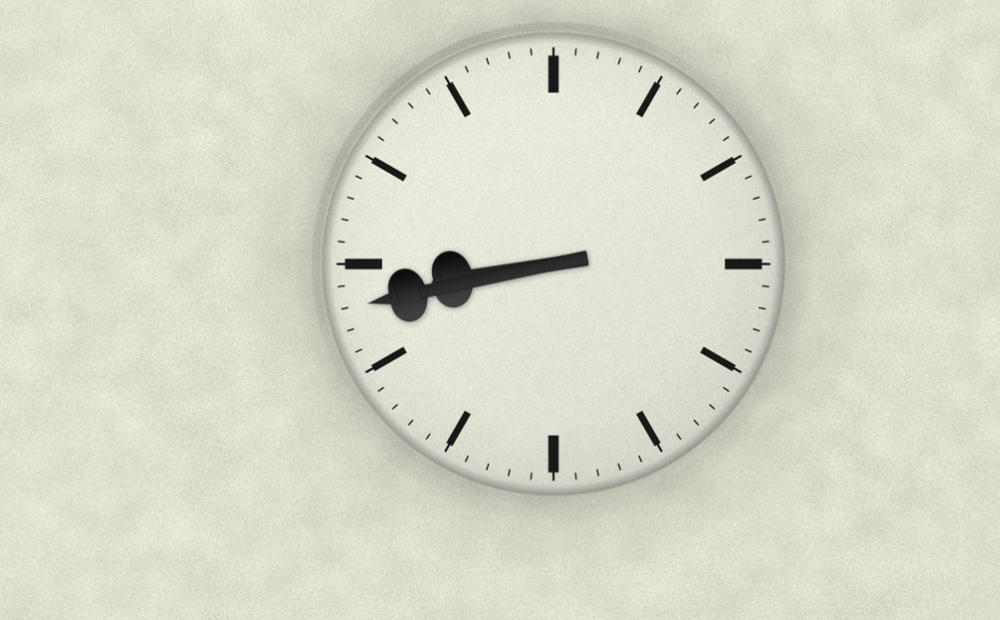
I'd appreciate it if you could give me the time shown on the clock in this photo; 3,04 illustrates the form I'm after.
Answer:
8,43
